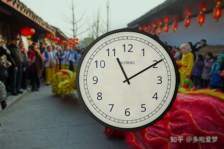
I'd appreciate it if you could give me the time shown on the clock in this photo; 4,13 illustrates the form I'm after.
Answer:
11,10
